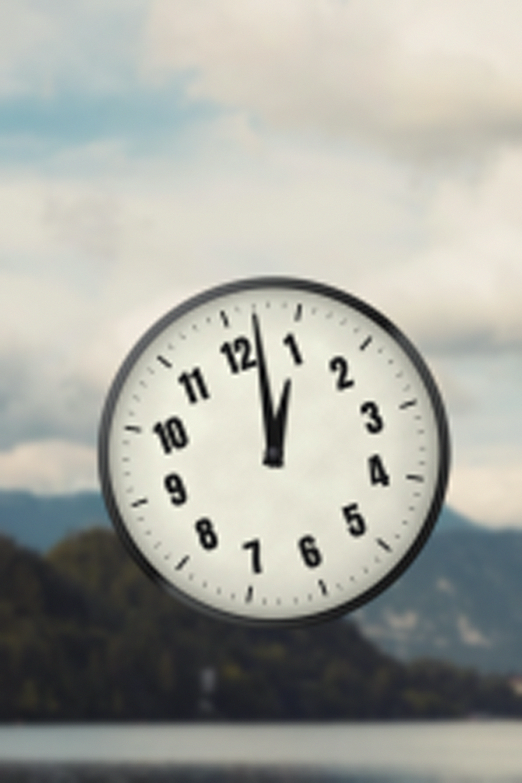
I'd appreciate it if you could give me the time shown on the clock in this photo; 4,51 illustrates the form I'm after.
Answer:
1,02
